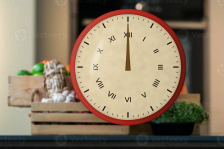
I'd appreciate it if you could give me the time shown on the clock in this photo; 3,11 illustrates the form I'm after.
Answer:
12,00
